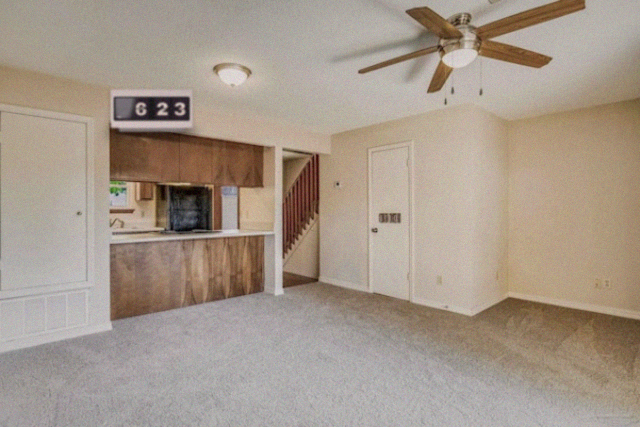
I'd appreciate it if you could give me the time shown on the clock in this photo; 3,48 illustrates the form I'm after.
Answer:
6,23
